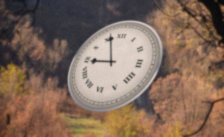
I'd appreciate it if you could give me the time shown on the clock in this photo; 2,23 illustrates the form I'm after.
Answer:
8,56
